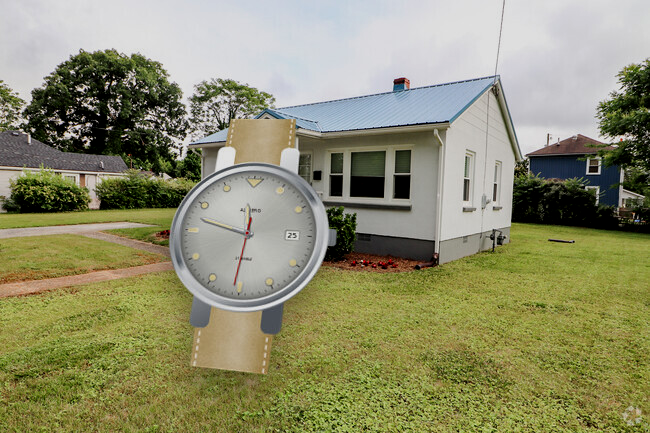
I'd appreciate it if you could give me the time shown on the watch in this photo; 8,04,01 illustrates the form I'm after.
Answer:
11,47,31
